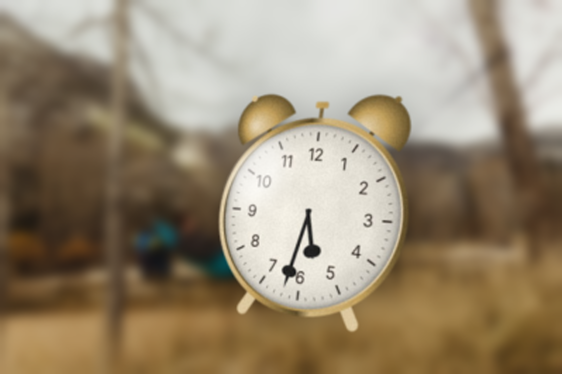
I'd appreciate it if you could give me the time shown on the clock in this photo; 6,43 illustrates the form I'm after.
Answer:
5,32
